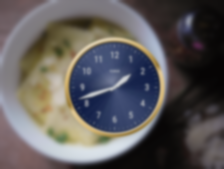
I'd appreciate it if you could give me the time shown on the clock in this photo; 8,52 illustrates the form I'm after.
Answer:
1,42
